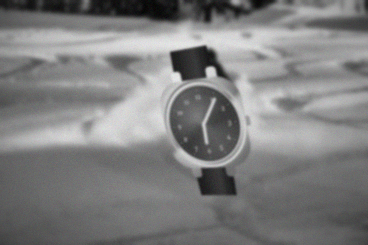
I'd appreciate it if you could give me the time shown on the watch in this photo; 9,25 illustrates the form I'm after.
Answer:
6,06
